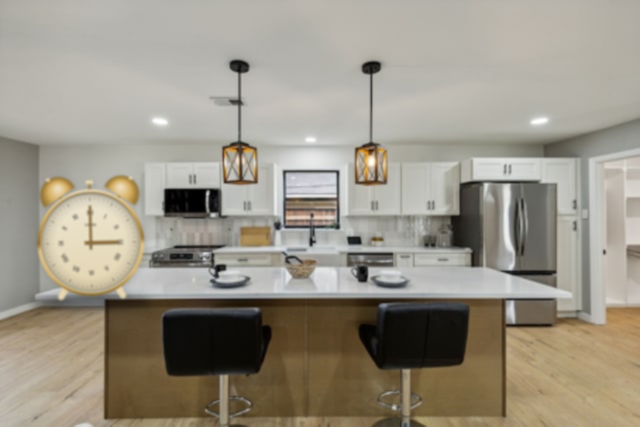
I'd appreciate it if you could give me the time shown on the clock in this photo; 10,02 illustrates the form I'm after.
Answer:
3,00
